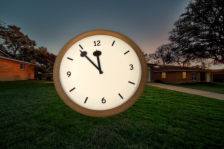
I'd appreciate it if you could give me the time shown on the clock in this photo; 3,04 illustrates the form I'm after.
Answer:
11,54
